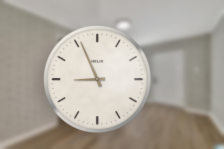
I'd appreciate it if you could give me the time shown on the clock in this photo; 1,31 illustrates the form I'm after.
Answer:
8,56
